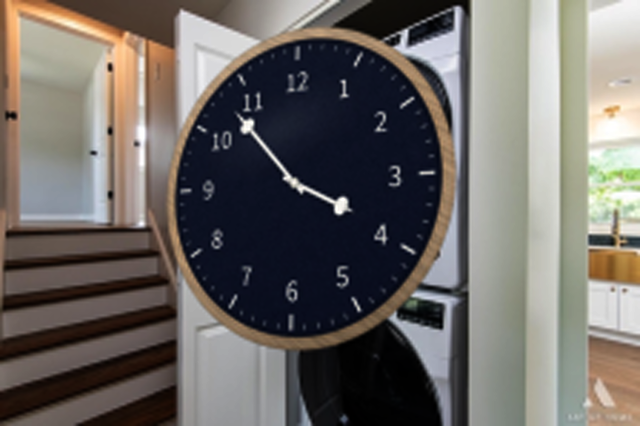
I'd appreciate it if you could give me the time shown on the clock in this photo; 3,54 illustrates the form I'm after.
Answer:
3,53
